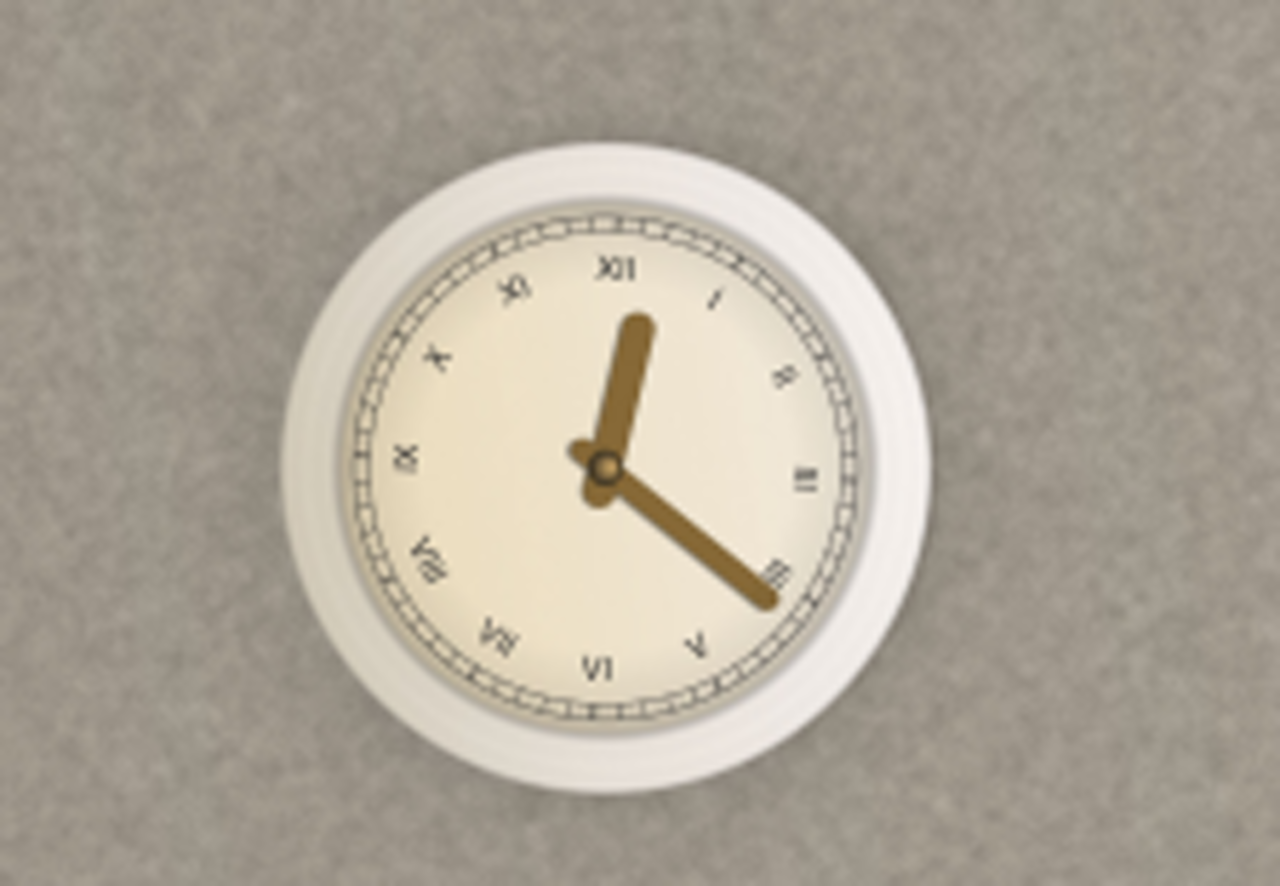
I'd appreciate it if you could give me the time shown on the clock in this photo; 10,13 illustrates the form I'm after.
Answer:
12,21
